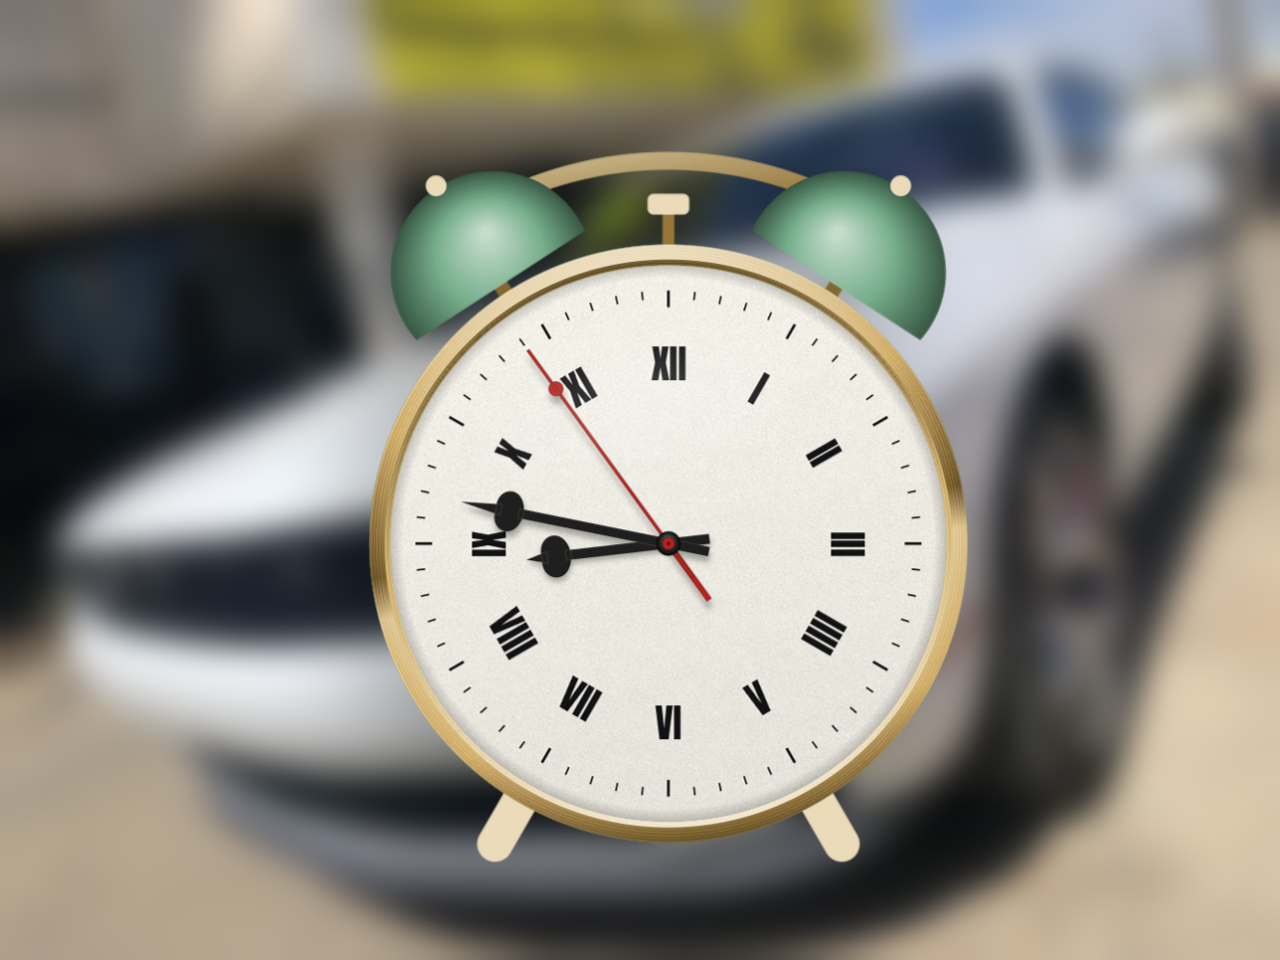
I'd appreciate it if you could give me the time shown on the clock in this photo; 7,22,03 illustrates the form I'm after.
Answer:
8,46,54
